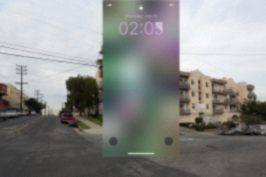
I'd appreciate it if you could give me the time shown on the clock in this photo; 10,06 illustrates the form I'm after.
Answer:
2,05
